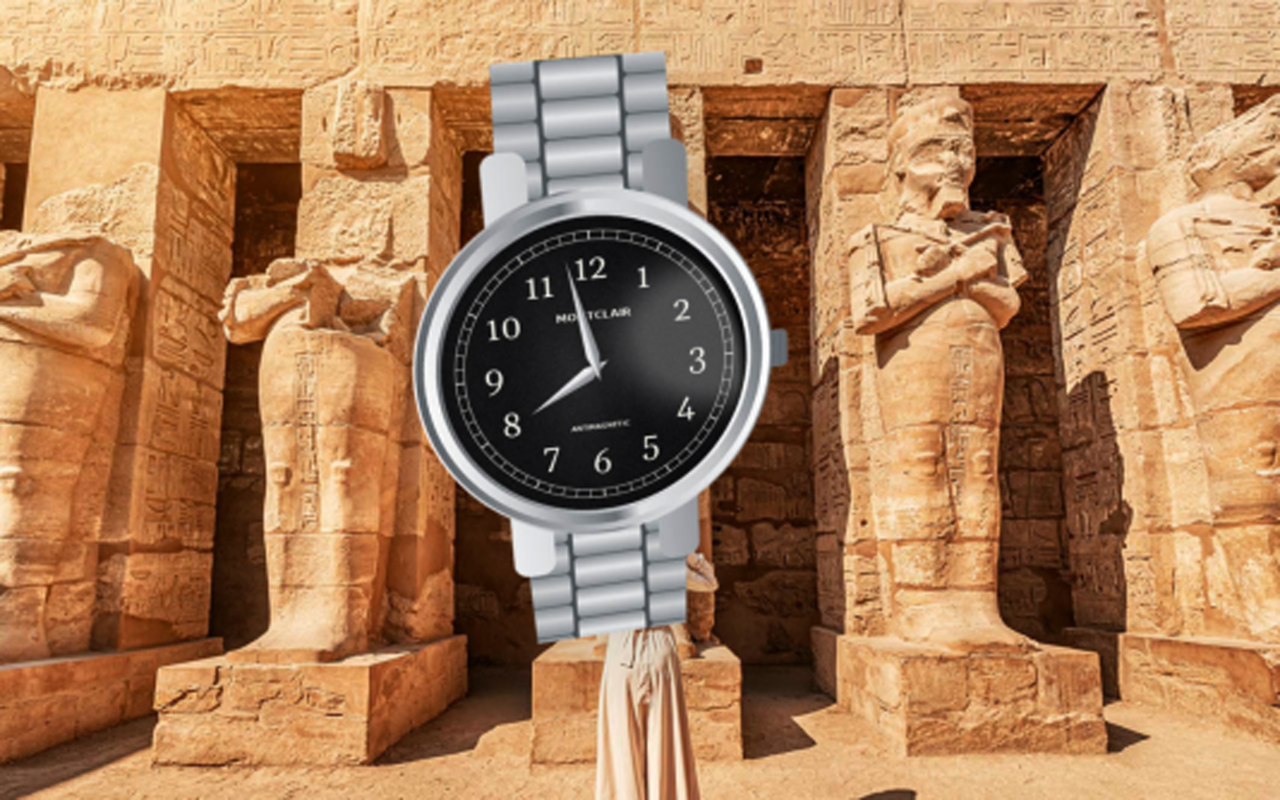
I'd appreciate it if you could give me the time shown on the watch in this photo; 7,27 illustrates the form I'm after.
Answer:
7,58
